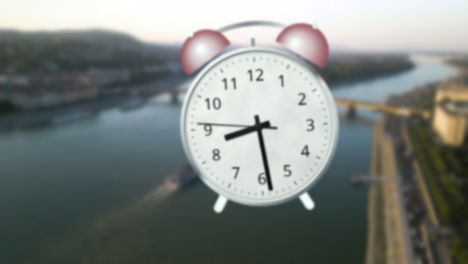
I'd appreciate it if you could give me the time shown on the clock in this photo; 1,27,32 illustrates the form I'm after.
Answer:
8,28,46
